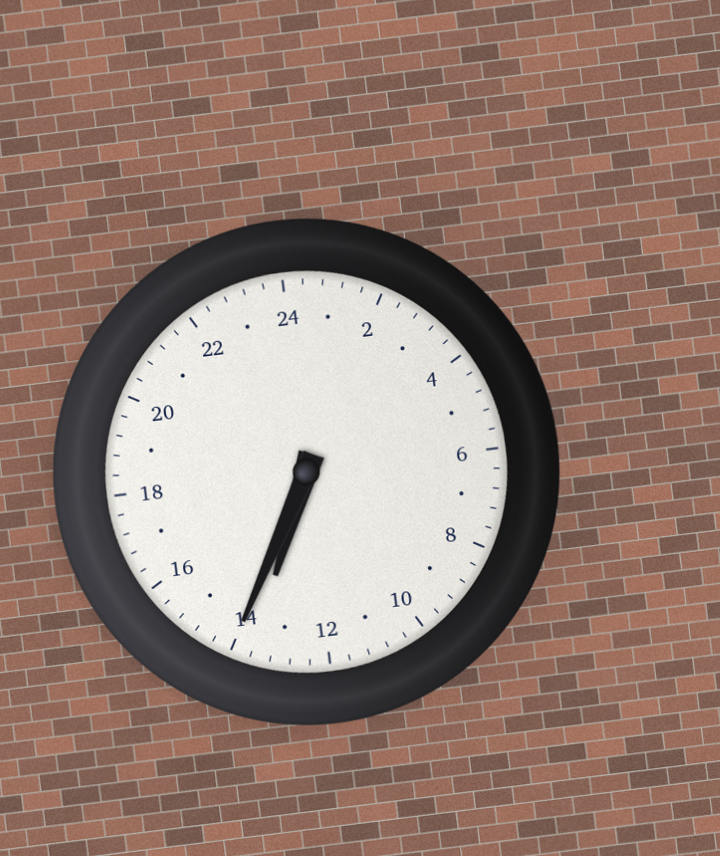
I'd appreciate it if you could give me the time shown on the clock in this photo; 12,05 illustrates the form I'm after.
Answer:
13,35
